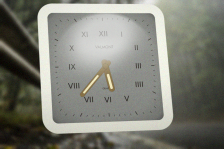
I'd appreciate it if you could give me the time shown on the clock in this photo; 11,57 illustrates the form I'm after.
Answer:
5,37
